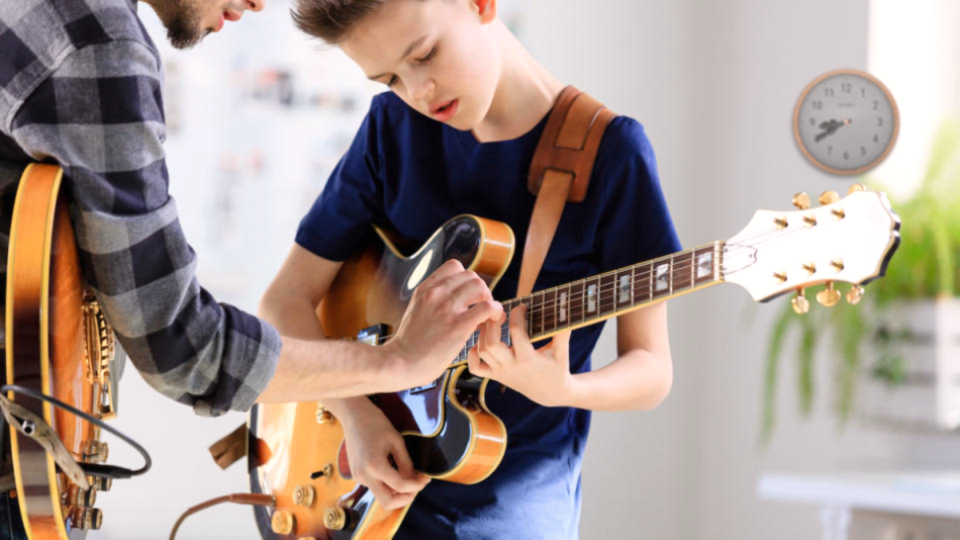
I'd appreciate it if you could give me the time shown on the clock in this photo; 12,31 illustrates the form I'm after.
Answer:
8,40
